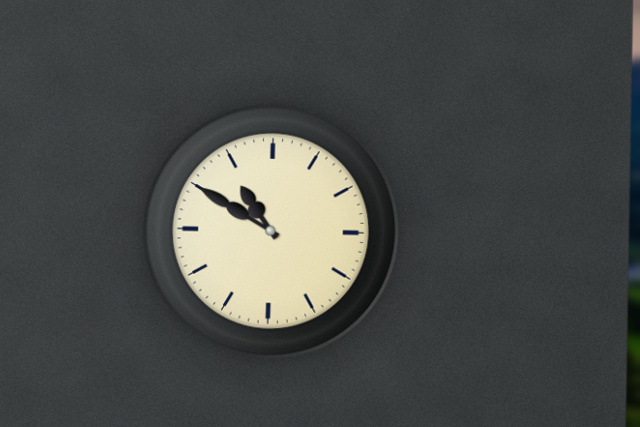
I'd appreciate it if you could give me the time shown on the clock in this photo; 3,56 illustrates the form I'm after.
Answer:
10,50
